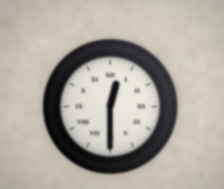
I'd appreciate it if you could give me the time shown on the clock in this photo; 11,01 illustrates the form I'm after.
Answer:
12,30
